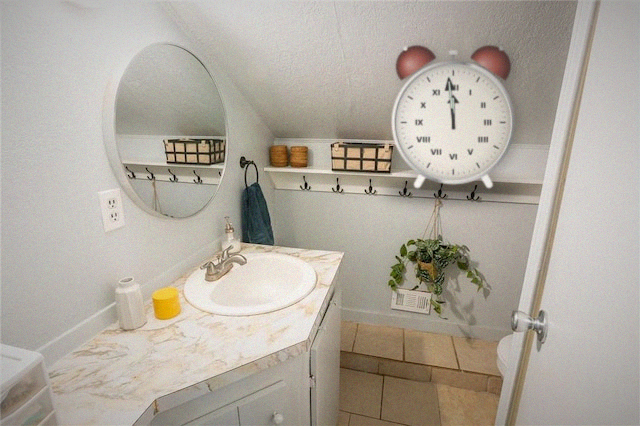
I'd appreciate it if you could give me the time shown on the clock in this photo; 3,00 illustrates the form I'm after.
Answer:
11,59
